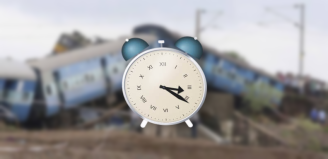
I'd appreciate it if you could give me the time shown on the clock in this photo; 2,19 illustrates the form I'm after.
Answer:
3,21
